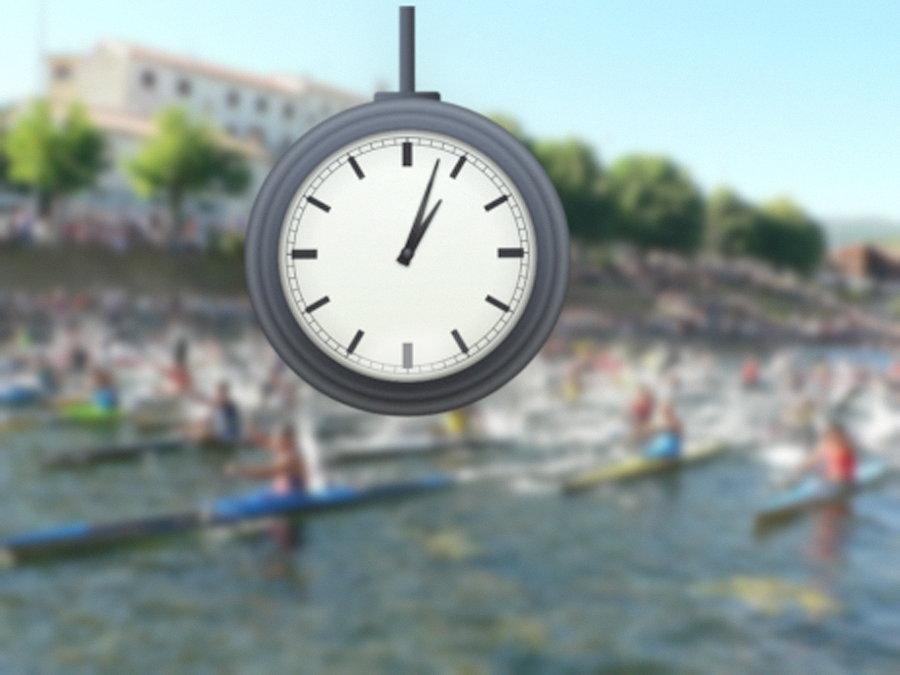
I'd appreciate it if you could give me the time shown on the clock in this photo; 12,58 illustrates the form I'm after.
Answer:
1,03
